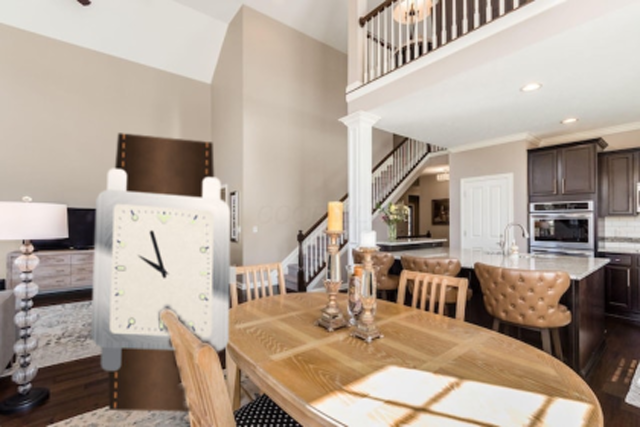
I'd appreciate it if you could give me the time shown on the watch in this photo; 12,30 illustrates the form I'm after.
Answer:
9,57
